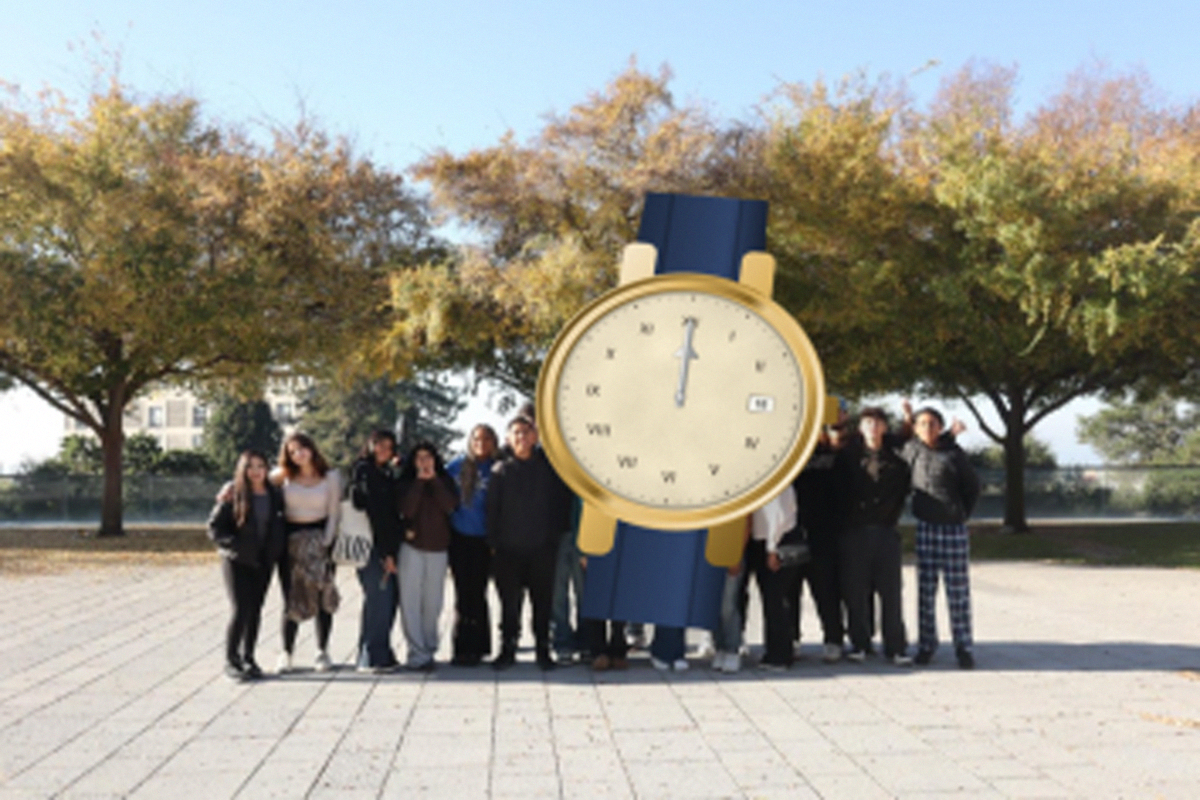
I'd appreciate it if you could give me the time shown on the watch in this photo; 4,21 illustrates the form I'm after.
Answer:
12,00
